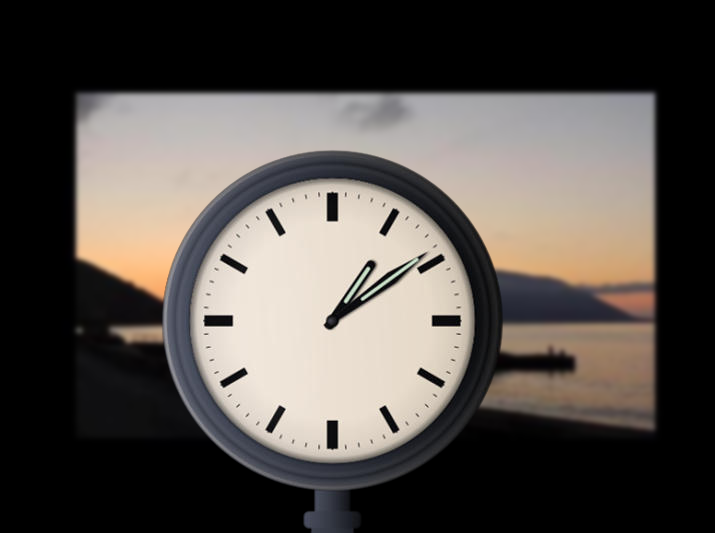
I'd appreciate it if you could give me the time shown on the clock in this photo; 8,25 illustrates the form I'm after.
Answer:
1,09
